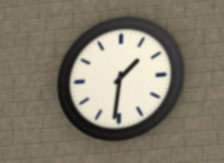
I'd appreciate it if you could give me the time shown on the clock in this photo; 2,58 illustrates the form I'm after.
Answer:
1,31
